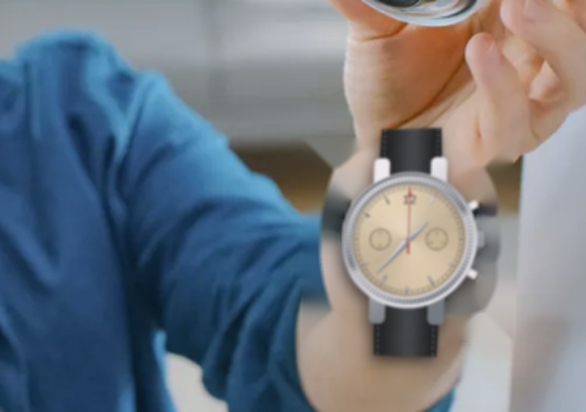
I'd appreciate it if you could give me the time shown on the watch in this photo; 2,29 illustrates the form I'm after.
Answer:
1,37
